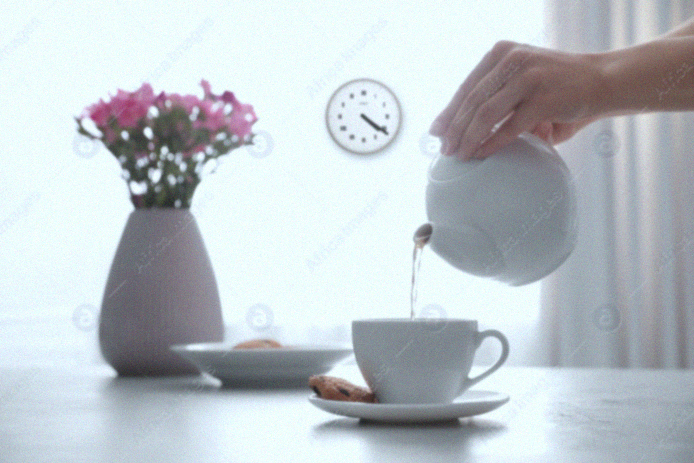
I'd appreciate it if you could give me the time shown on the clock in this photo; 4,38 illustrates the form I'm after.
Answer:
4,21
